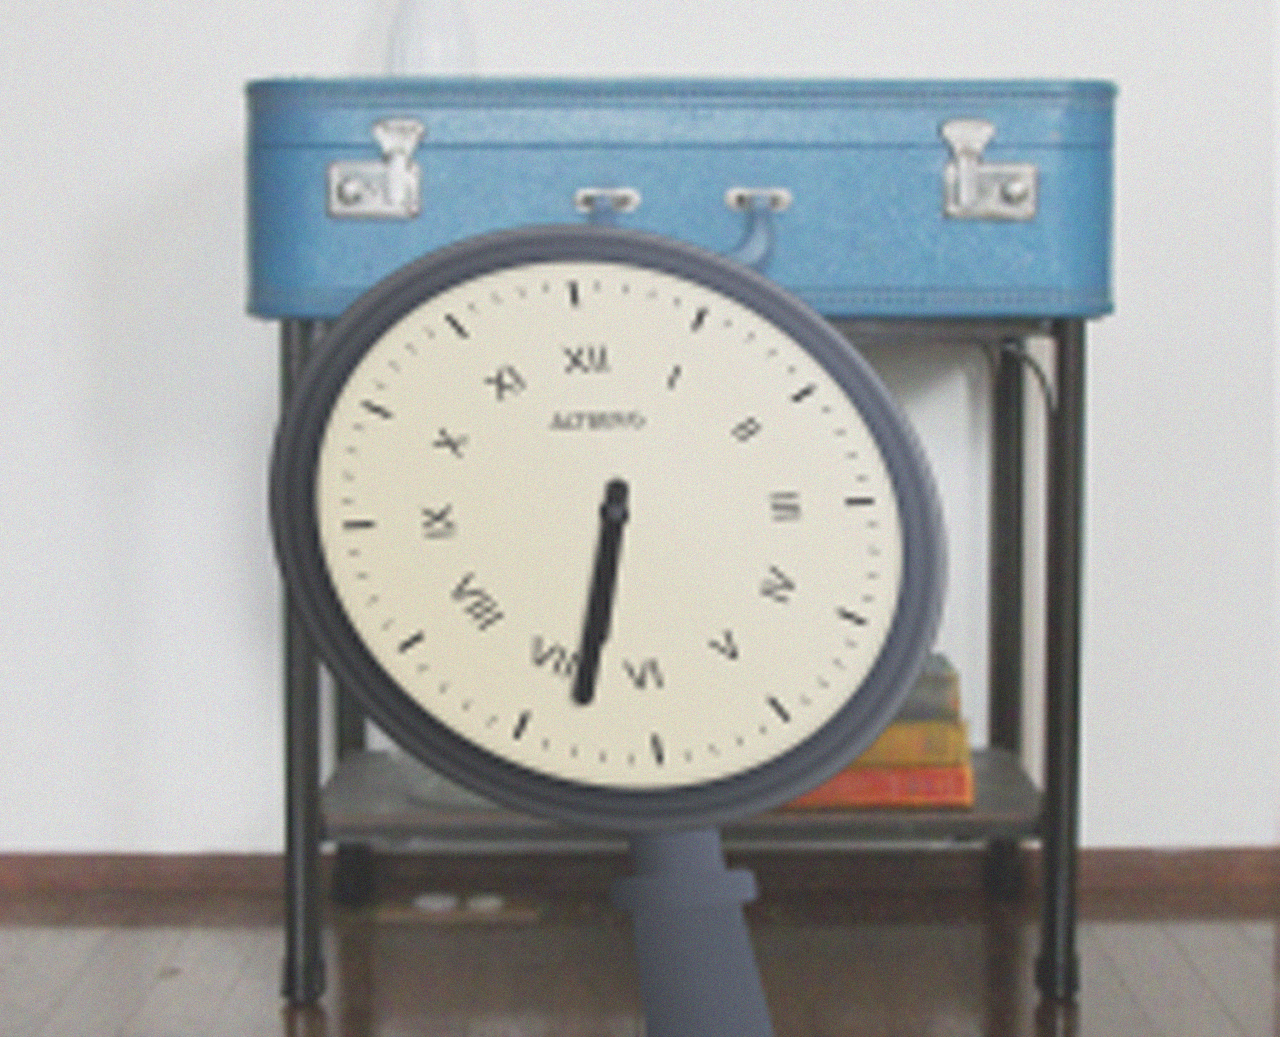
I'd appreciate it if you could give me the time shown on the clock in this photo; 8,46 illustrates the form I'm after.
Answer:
6,33
